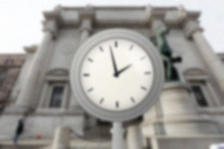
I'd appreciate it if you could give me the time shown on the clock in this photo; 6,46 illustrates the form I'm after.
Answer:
1,58
